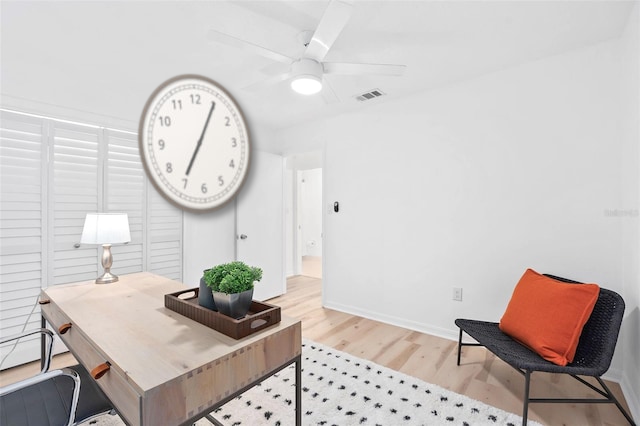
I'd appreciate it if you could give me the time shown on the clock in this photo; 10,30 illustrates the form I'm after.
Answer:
7,05
